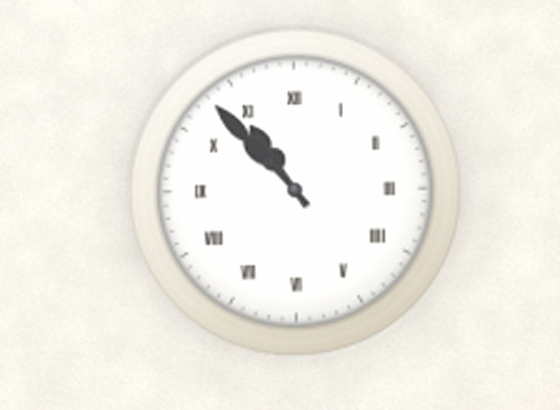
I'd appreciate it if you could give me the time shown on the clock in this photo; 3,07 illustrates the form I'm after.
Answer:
10,53
